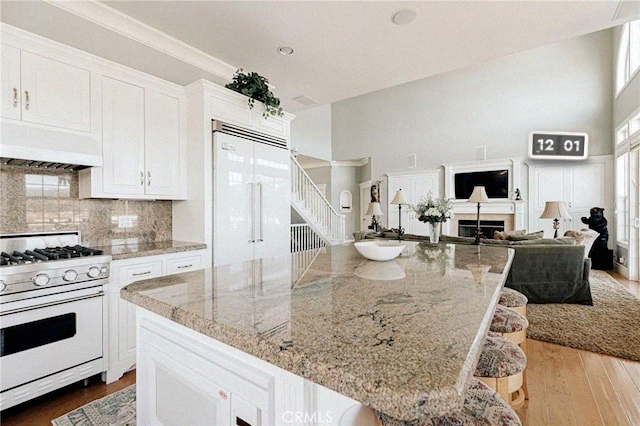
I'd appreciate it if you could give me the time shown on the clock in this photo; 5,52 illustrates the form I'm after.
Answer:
12,01
